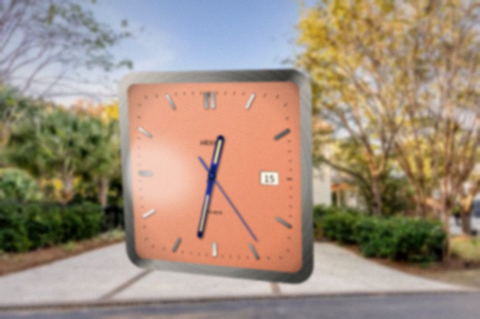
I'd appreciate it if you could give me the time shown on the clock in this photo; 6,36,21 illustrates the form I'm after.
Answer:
12,32,24
